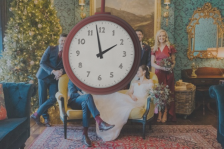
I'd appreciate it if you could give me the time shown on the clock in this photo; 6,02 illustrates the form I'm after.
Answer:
1,58
